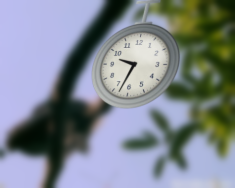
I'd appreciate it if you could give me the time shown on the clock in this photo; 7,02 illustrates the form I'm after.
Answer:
9,33
